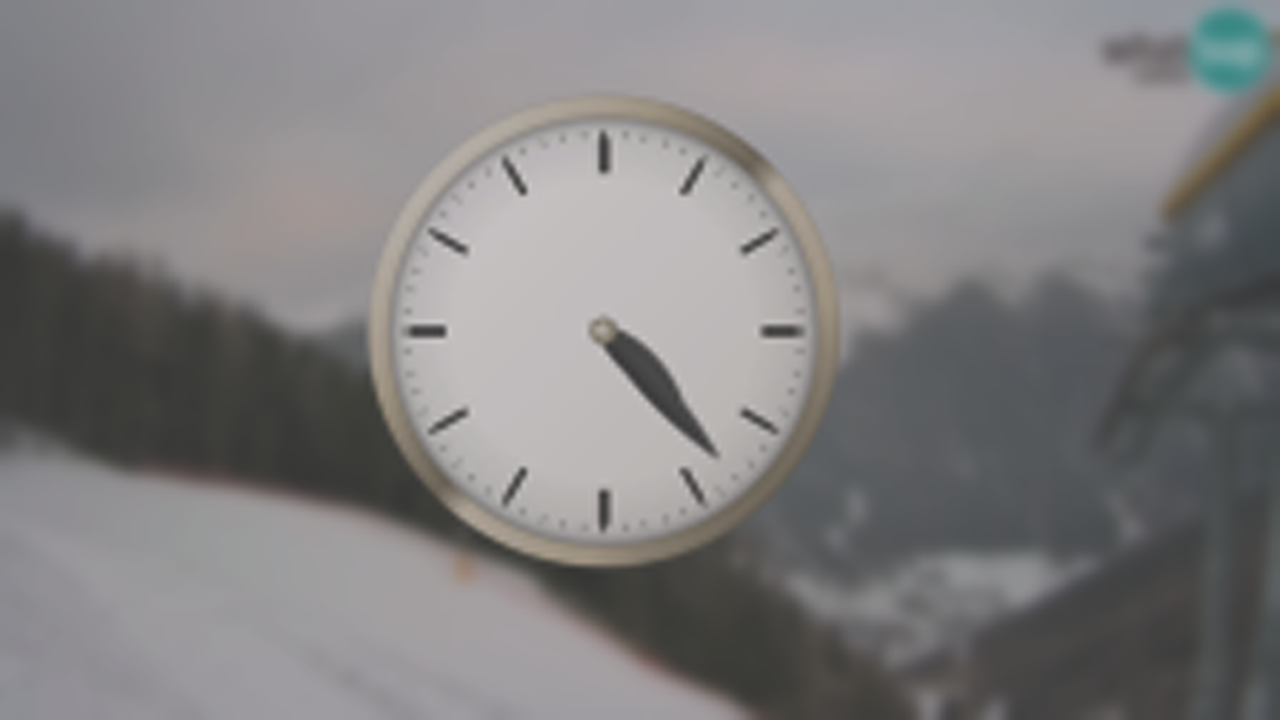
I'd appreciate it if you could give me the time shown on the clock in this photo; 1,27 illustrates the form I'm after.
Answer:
4,23
